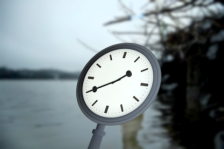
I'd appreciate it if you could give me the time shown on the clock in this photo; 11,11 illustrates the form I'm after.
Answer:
1,40
